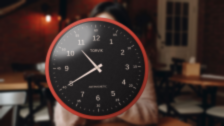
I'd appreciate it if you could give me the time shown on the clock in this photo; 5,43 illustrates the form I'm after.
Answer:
10,40
